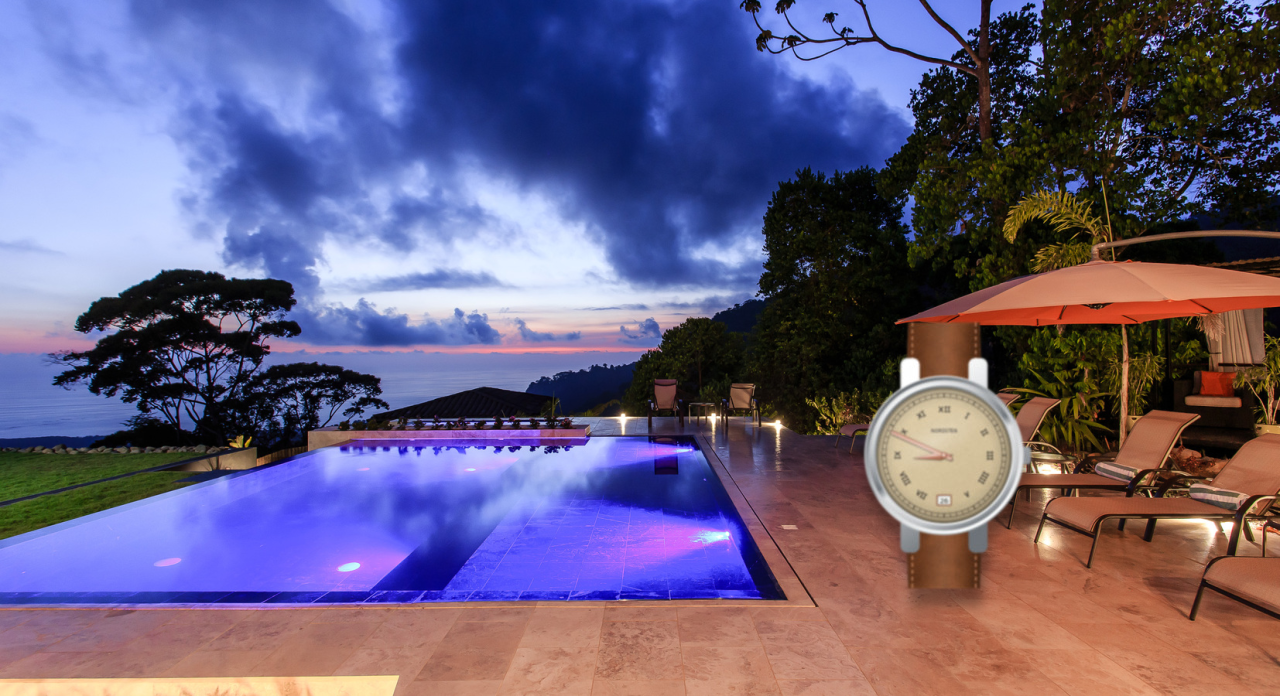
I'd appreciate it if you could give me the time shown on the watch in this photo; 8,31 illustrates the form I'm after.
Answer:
8,49
